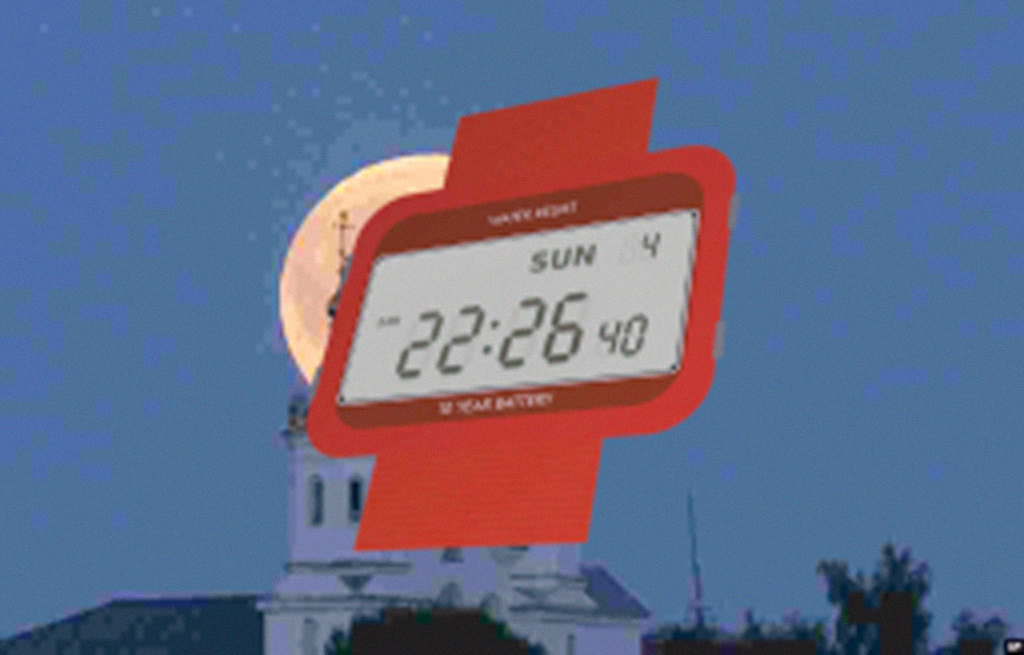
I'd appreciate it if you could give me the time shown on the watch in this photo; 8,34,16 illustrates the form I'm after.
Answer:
22,26,40
